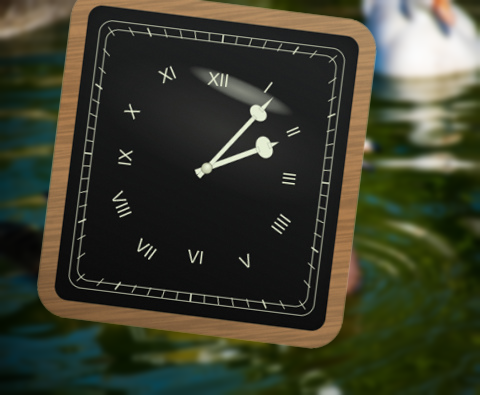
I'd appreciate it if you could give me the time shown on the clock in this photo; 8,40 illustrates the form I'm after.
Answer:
2,06
